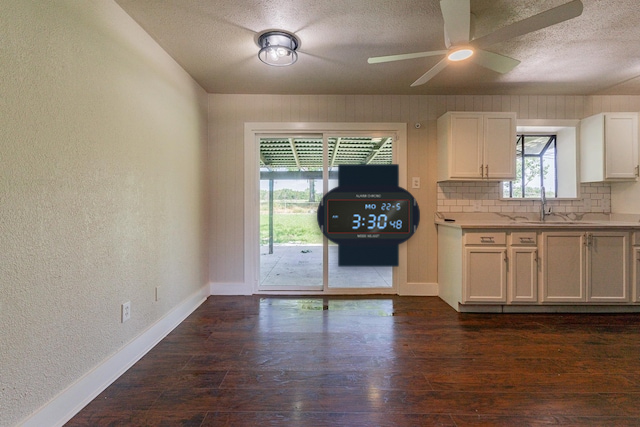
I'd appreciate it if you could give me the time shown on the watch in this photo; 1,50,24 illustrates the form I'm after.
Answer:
3,30,48
